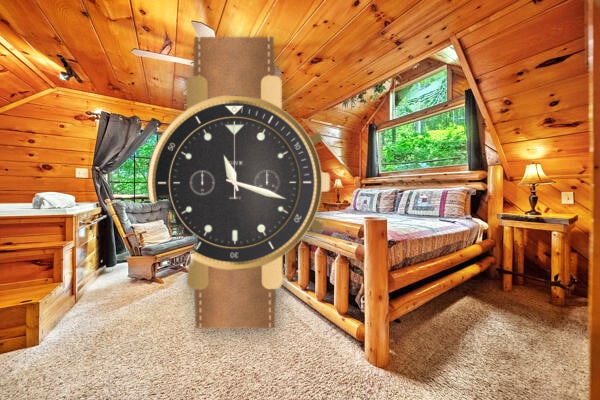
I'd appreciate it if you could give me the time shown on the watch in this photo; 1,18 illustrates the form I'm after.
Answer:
11,18
